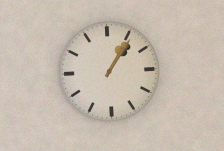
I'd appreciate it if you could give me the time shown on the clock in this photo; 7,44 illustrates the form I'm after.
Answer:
1,06
